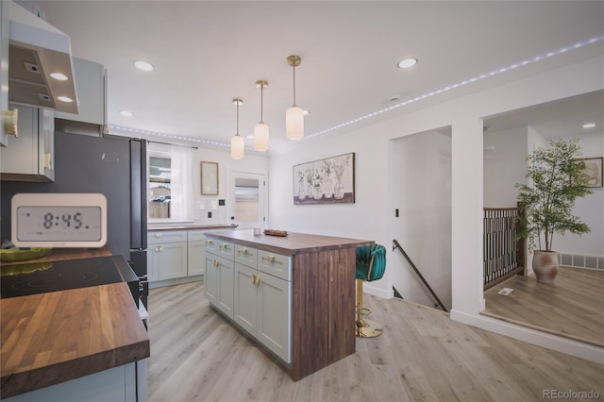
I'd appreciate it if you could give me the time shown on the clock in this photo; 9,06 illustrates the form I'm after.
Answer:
8,45
